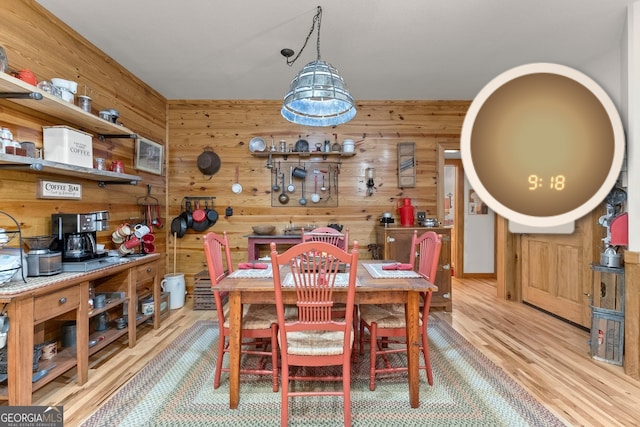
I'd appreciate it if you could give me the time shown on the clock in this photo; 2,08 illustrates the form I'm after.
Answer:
9,18
